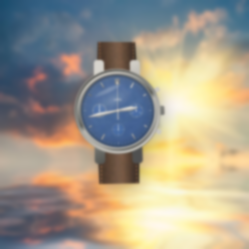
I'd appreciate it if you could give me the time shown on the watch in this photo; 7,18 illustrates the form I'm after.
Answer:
2,43
